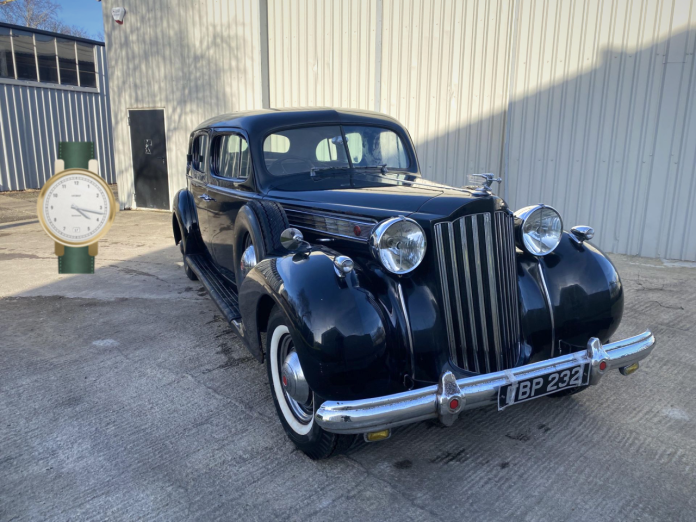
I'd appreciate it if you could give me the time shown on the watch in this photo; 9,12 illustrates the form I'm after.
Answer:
4,17
